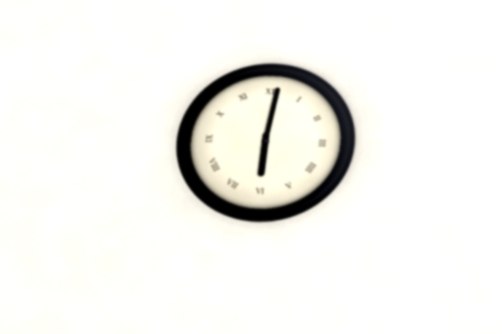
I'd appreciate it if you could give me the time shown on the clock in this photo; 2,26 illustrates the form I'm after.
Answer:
6,01
